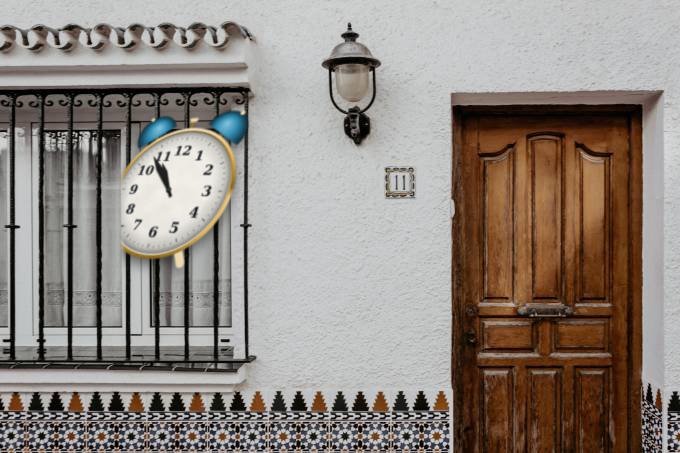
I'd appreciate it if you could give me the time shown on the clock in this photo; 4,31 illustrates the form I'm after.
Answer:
10,53
